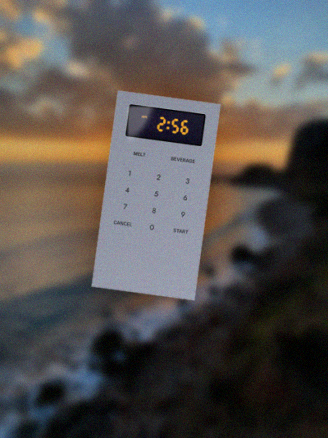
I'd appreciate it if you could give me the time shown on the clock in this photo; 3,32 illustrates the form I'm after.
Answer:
2,56
